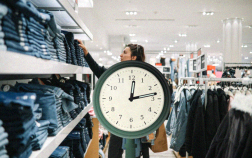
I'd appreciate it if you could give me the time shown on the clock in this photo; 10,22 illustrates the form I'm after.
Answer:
12,13
